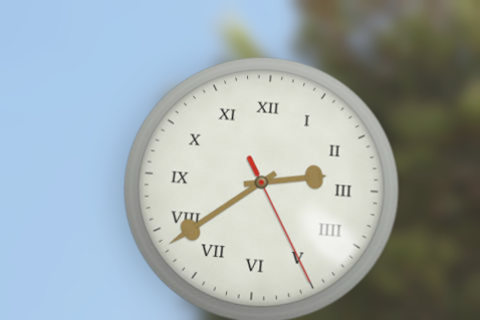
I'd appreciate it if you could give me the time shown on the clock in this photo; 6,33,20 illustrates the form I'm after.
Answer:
2,38,25
